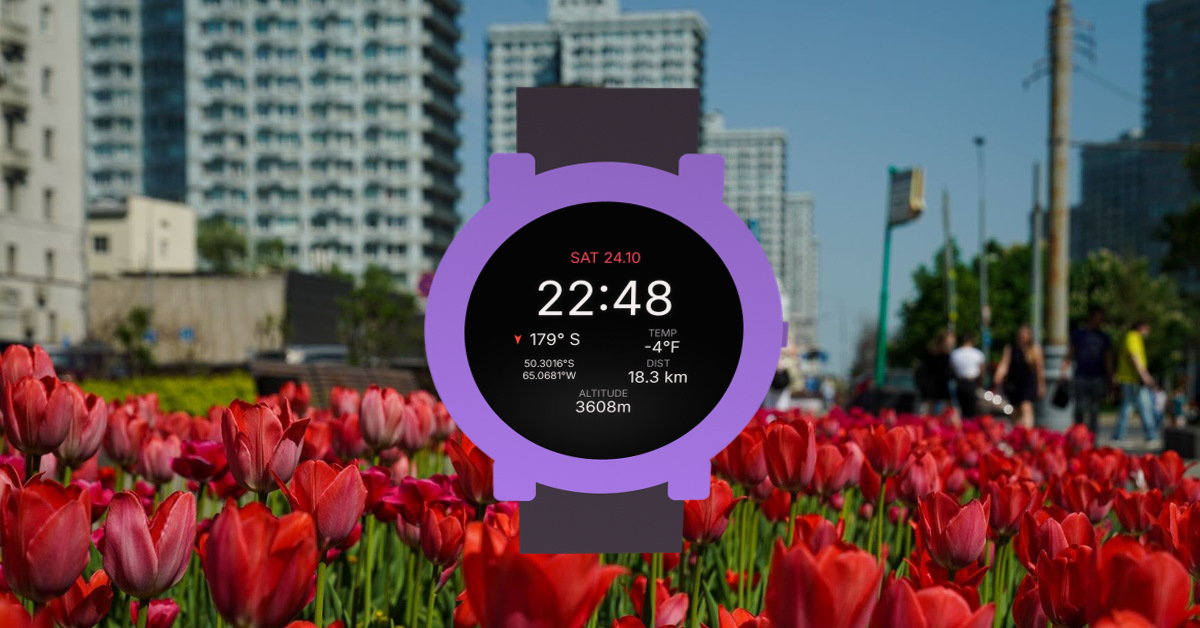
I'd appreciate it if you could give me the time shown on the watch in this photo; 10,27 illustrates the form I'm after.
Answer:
22,48
